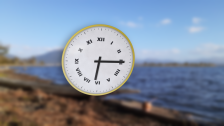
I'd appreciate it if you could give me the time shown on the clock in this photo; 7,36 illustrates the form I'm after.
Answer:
6,15
